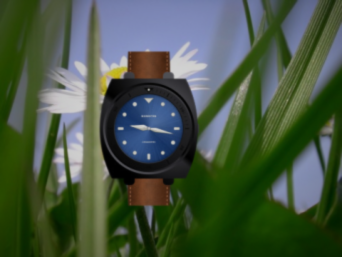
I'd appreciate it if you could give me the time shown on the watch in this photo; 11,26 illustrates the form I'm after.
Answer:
9,17
